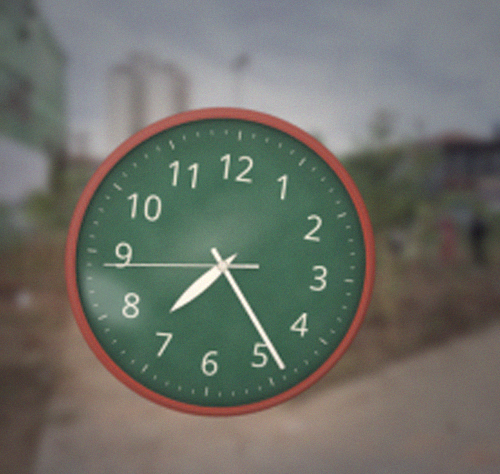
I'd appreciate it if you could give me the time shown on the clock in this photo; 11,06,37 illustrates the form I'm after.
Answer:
7,23,44
